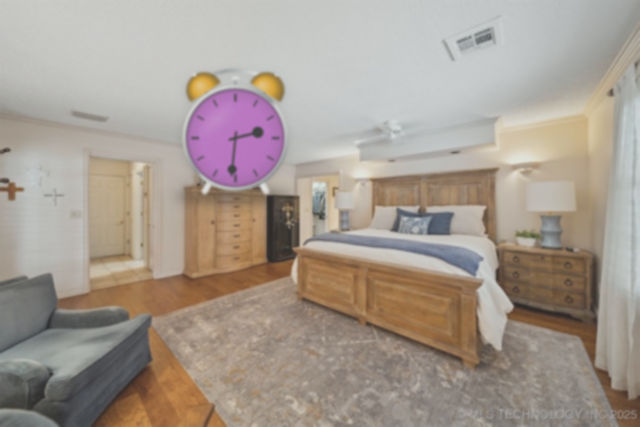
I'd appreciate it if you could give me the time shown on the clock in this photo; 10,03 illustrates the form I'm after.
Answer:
2,31
